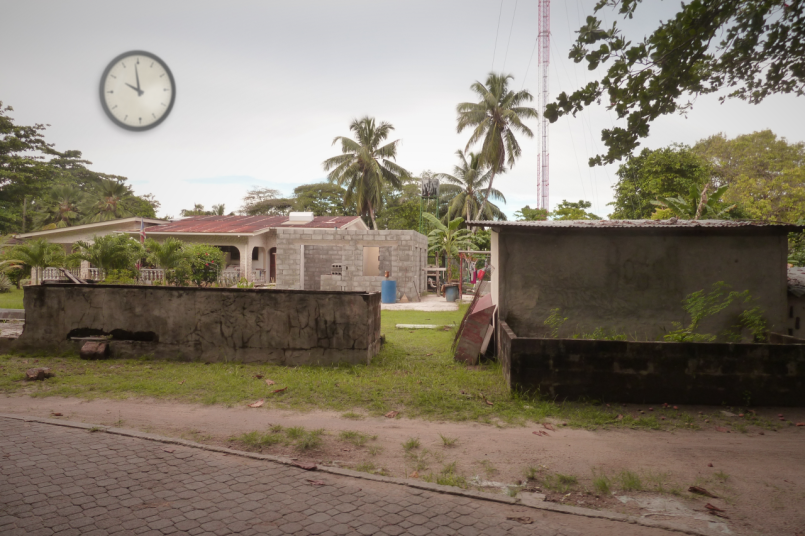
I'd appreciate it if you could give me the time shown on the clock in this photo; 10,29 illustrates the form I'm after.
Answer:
9,59
